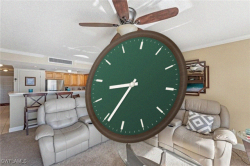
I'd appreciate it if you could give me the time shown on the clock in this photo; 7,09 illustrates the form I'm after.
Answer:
8,34
